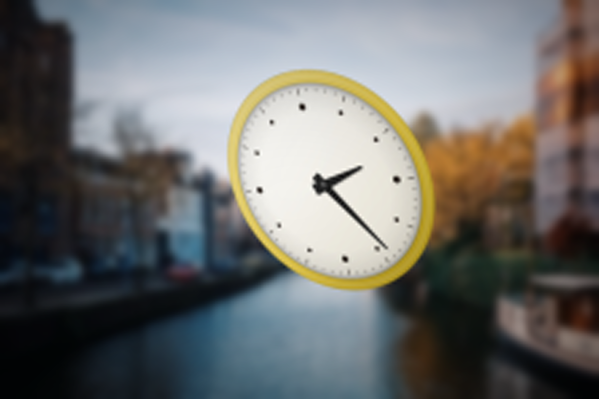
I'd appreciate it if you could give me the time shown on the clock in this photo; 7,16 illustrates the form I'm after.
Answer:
2,24
